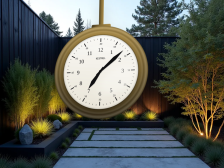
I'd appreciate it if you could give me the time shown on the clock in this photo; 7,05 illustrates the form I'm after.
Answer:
7,08
